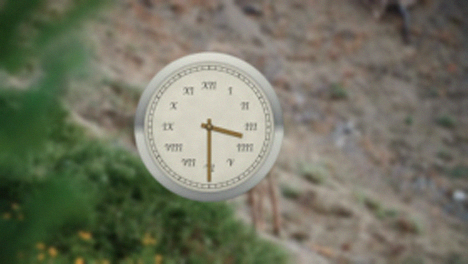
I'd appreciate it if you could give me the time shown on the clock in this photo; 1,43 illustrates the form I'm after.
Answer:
3,30
